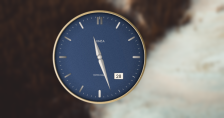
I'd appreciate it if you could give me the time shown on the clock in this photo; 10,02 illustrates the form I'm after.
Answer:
11,27
